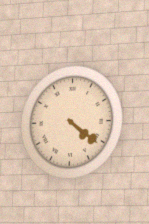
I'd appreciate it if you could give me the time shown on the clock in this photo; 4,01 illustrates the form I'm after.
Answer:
4,21
